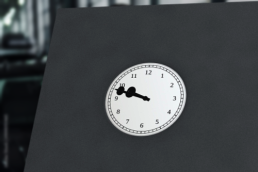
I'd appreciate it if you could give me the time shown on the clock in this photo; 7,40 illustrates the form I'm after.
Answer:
9,48
